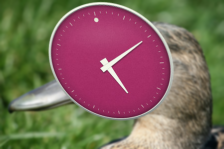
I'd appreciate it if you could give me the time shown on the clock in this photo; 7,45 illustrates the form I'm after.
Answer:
5,10
